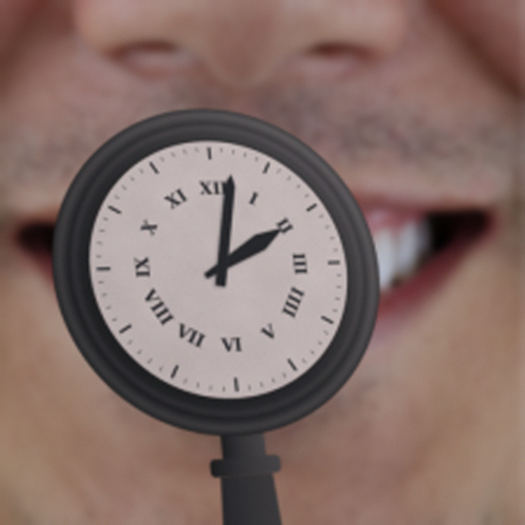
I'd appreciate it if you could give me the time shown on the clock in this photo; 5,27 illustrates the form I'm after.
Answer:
2,02
